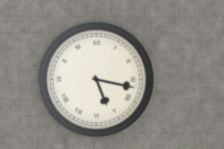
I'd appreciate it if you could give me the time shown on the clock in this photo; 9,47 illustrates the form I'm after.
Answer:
5,17
